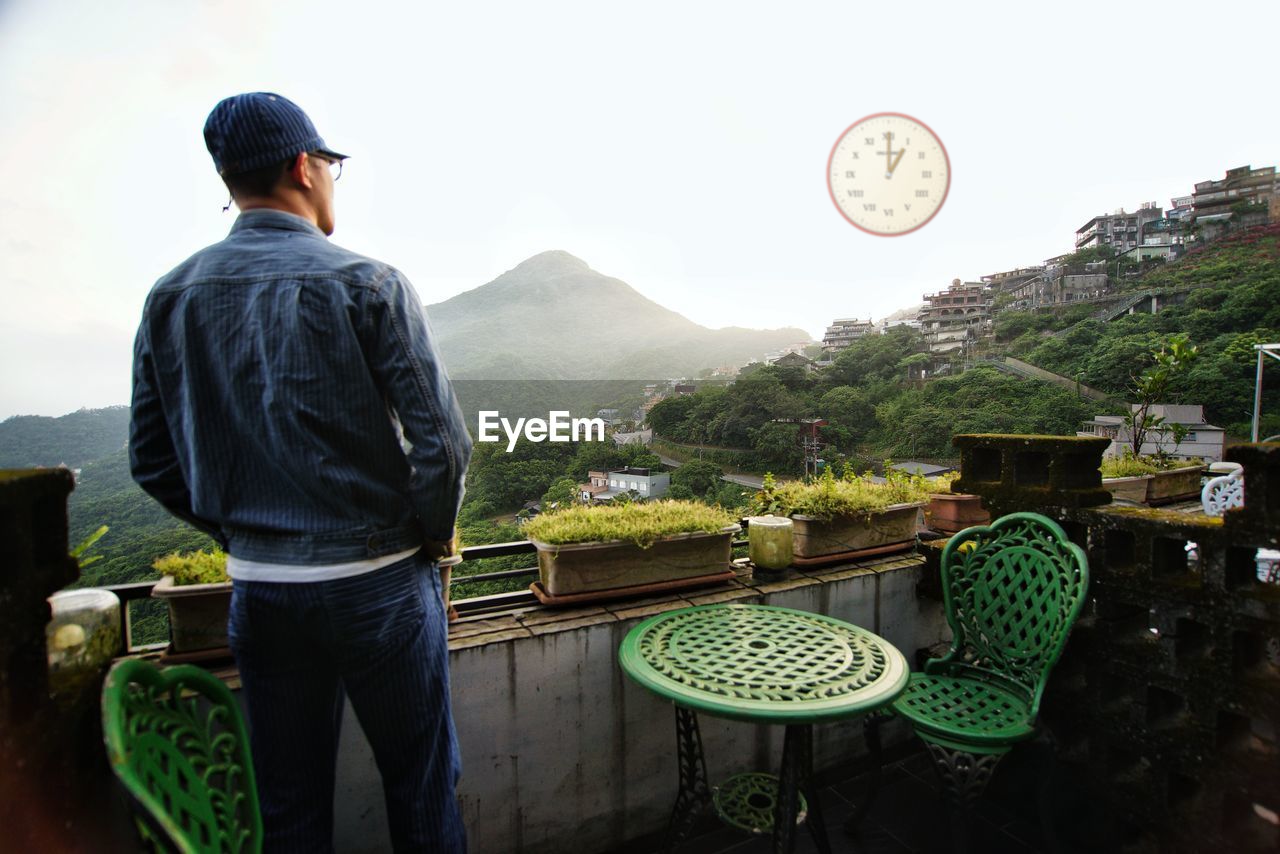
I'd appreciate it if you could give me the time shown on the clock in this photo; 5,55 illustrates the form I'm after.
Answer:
1,00
